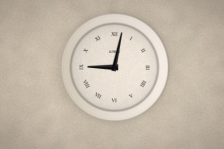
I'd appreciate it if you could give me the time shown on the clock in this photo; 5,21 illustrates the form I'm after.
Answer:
9,02
